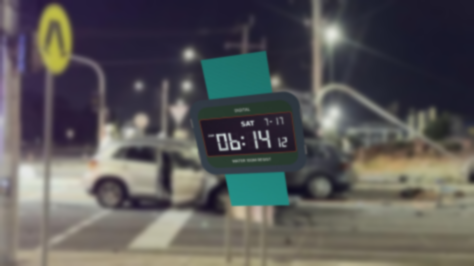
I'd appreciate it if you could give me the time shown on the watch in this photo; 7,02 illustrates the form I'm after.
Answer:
6,14
